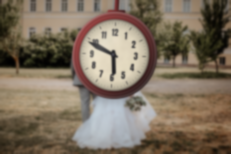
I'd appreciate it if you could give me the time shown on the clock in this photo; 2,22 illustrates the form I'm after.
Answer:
5,49
